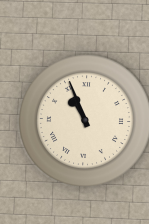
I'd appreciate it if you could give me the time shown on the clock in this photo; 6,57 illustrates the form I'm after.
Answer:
10,56
